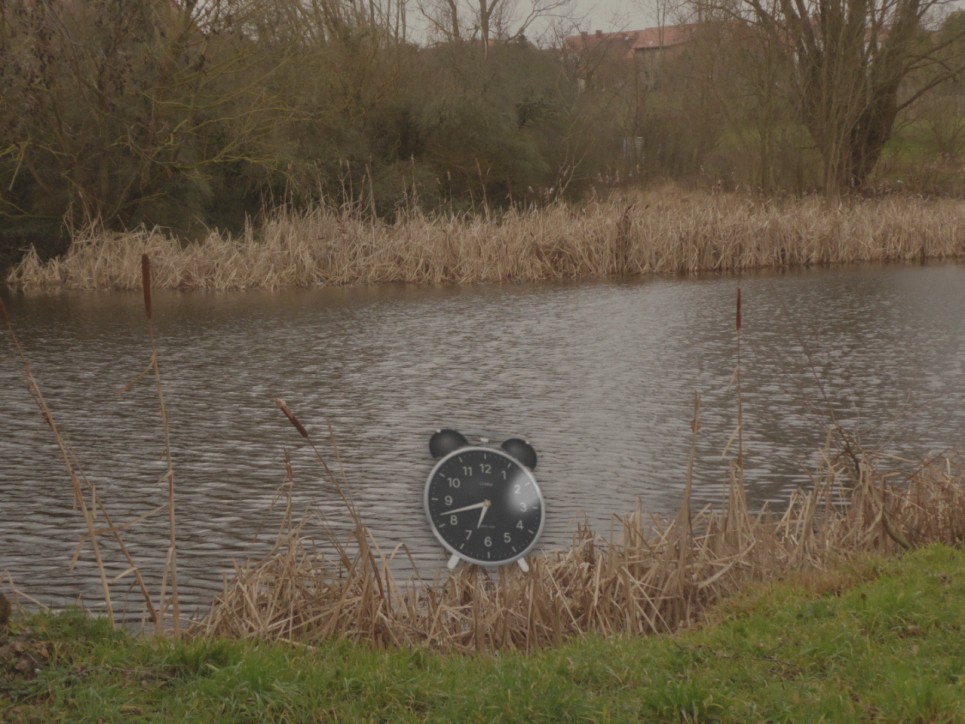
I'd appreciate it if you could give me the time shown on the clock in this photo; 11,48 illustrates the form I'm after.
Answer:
6,42
